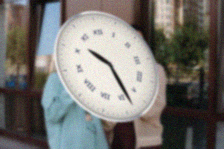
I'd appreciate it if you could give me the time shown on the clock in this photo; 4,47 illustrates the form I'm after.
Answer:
10,28
